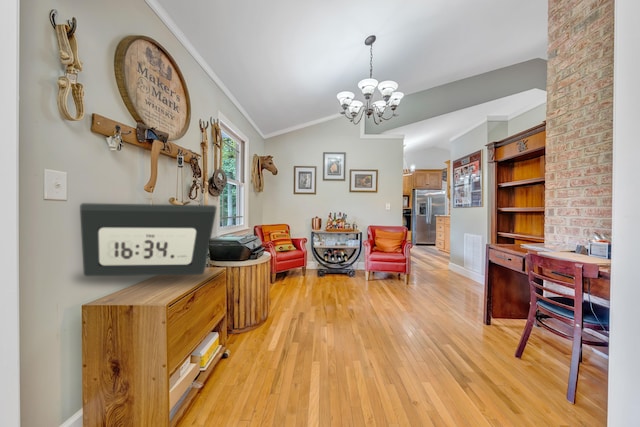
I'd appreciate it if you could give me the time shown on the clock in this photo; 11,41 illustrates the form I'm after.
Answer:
16,34
